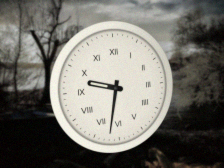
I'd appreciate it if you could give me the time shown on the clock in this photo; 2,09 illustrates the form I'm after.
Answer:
9,32
